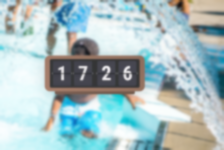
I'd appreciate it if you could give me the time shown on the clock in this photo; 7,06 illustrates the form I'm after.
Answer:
17,26
